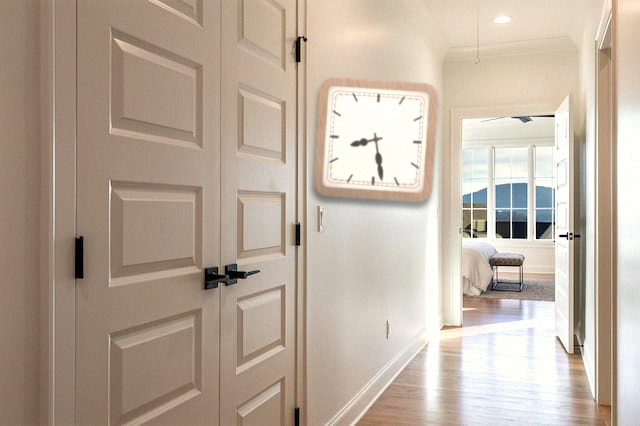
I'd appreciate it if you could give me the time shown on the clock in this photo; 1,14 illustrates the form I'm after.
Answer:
8,28
